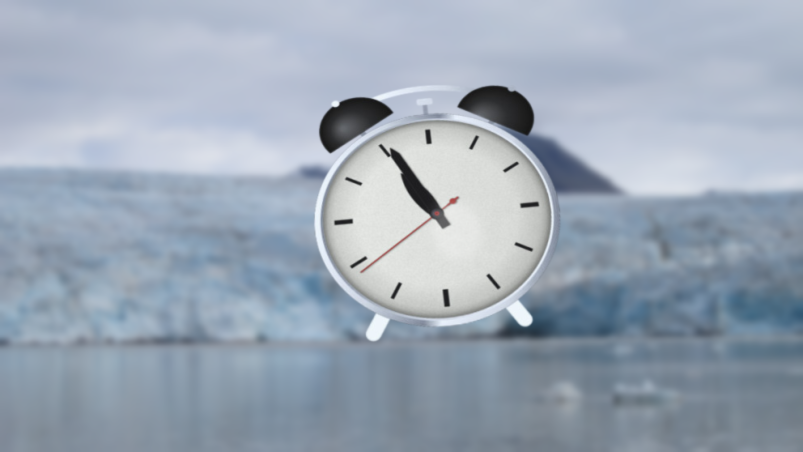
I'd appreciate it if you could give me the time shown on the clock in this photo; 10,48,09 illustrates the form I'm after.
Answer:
10,55,39
